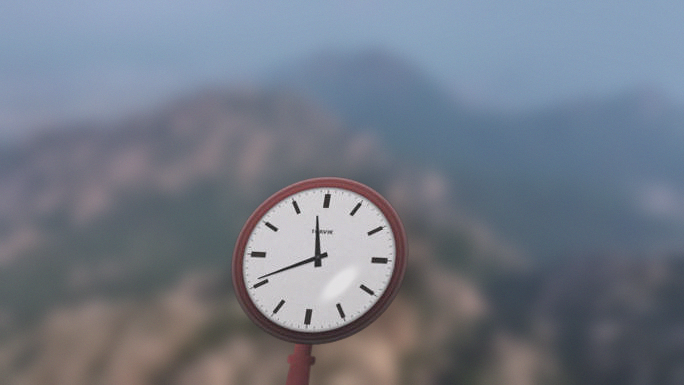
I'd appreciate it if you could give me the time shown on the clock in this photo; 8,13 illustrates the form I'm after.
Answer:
11,41
